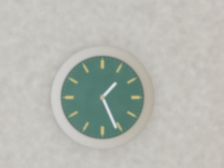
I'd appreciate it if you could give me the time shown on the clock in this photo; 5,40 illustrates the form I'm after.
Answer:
1,26
